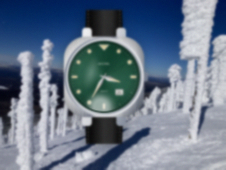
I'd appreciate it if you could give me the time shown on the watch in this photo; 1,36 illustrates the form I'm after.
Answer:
3,35
